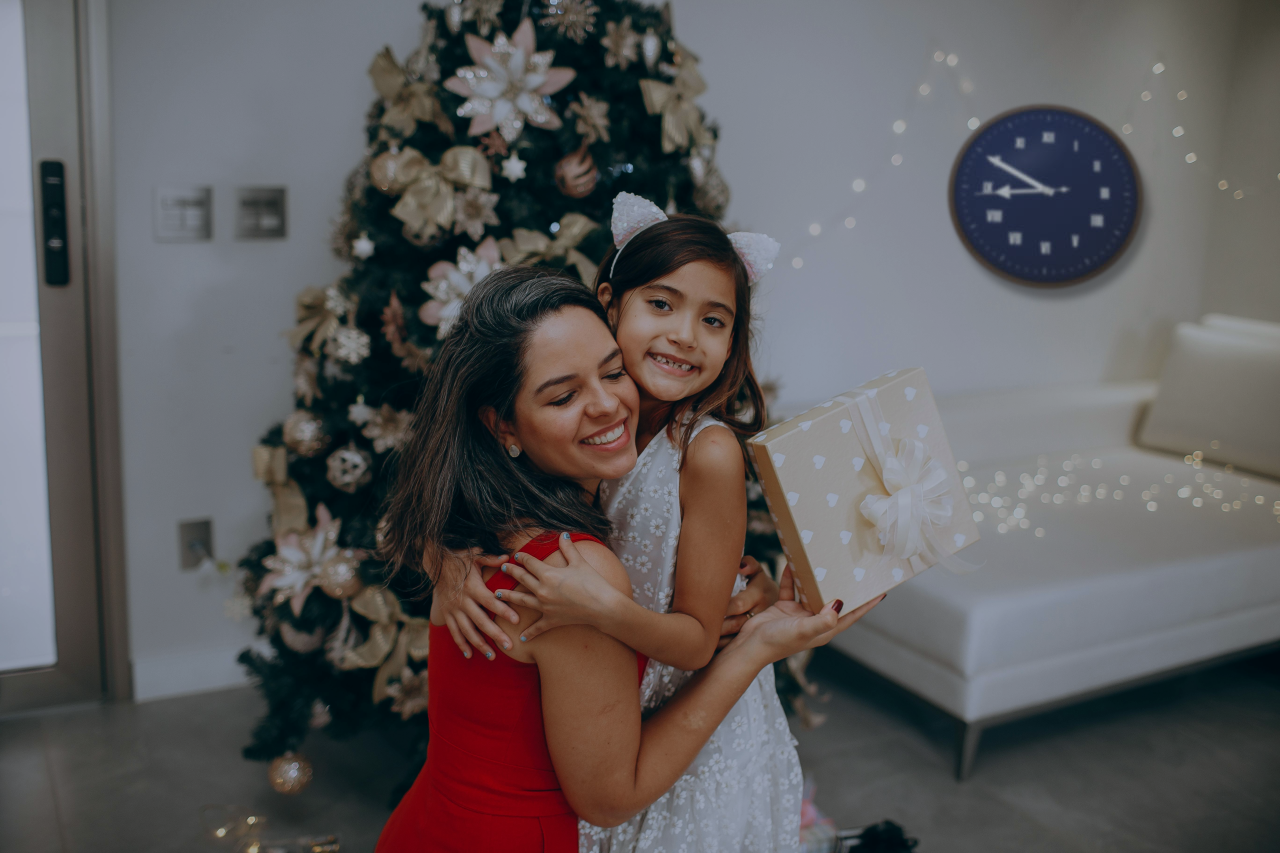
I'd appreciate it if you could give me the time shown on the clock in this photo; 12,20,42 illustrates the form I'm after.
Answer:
8,49,44
